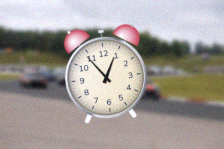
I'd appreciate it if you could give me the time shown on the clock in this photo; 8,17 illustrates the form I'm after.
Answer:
12,54
